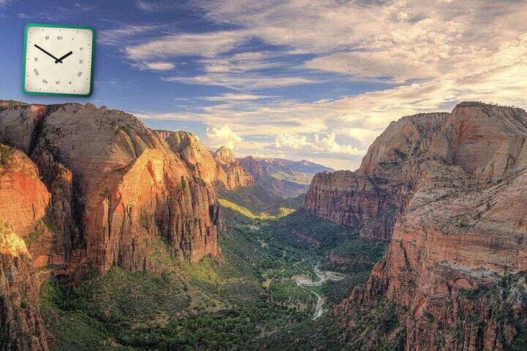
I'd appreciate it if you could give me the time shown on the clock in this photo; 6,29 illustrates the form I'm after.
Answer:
1,50
